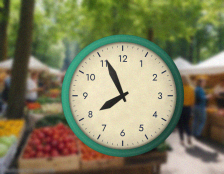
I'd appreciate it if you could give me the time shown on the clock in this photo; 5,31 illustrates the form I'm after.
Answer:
7,56
